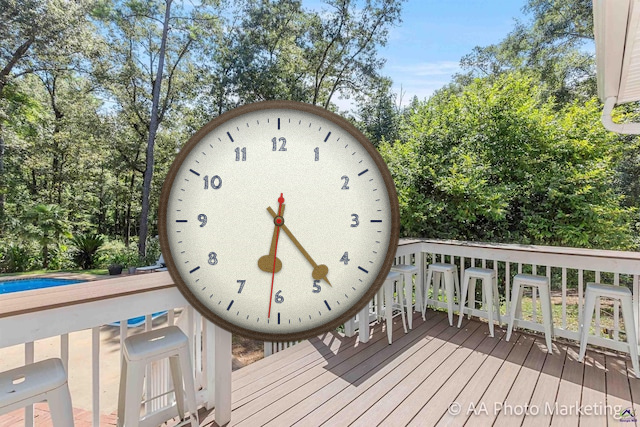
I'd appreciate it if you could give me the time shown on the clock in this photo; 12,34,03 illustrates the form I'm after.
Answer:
6,23,31
